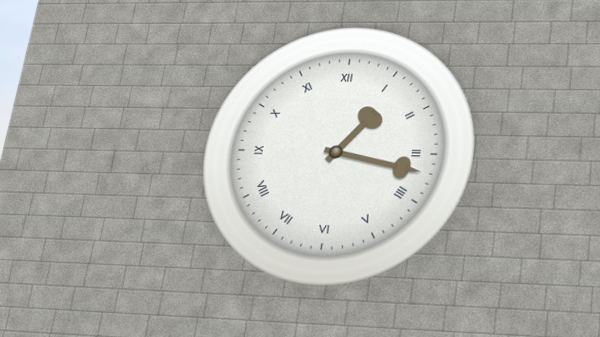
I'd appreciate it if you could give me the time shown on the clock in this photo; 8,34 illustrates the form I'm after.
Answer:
1,17
